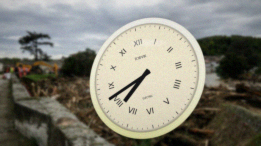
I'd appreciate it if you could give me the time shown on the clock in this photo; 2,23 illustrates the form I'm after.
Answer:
7,42
